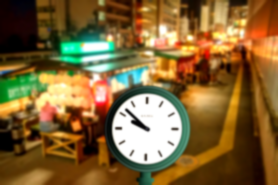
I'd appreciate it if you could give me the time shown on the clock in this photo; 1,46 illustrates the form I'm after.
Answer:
9,52
